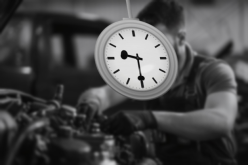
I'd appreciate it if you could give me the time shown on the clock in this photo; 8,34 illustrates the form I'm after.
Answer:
9,30
